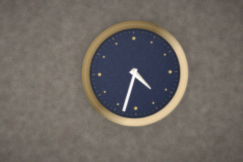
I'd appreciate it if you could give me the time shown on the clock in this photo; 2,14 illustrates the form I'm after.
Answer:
4,33
